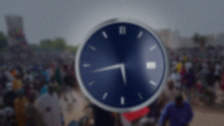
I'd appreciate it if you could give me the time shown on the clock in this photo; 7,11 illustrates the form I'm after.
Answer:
5,43
